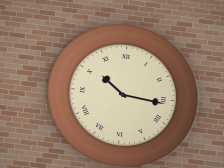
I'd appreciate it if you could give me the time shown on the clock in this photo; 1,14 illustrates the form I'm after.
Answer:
10,16
